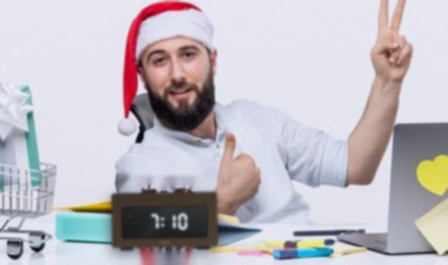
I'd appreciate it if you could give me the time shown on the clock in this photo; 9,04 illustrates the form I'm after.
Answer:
7,10
